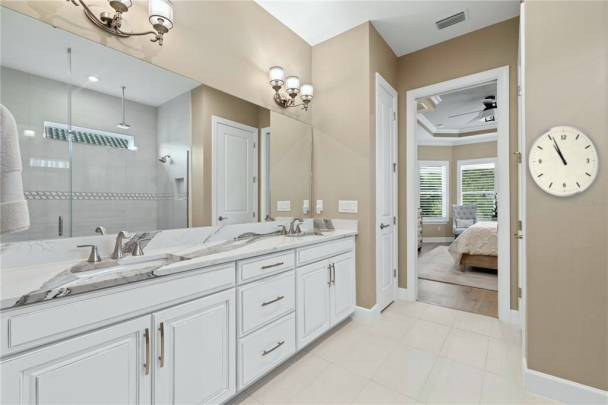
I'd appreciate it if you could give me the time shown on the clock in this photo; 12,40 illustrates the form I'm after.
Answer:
10,56
